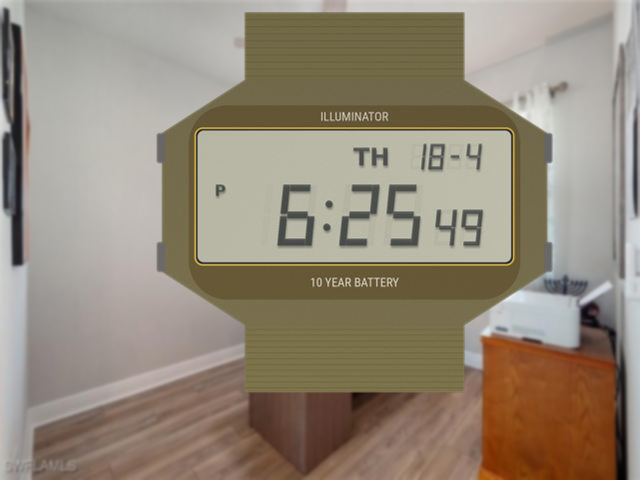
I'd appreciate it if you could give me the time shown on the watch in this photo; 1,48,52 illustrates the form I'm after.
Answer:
6,25,49
